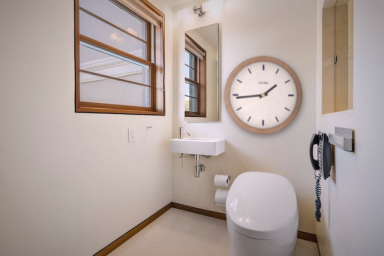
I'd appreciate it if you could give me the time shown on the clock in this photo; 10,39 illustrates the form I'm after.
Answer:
1,44
